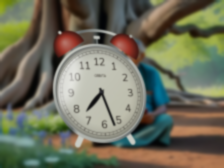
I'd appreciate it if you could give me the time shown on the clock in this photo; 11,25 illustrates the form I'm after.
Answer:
7,27
